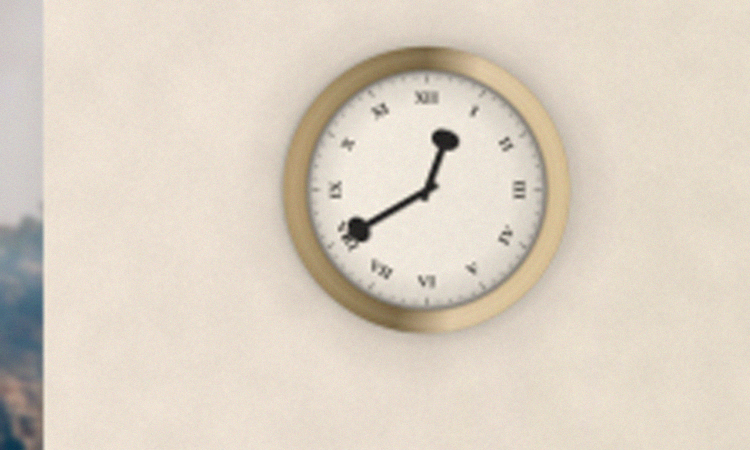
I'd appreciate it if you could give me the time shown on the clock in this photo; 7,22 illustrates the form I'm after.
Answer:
12,40
